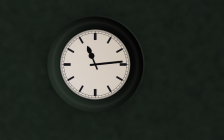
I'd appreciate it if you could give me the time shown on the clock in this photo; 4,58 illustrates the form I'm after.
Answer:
11,14
